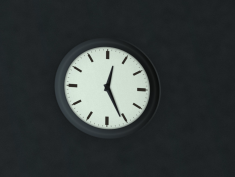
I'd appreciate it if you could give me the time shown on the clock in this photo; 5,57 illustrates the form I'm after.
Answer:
12,26
